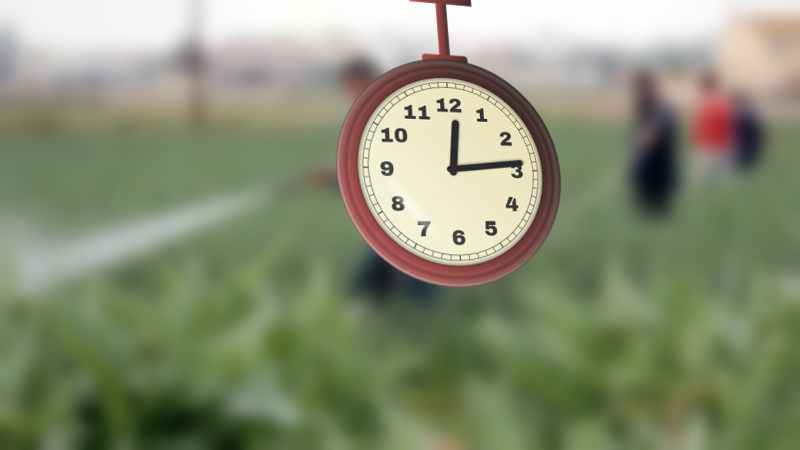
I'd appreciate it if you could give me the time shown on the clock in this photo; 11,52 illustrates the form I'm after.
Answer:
12,14
